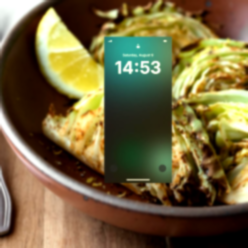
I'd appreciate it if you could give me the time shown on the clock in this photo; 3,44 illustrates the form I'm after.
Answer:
14,53
